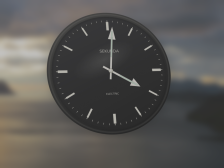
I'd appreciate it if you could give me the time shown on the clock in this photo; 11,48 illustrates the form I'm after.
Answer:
4,01
